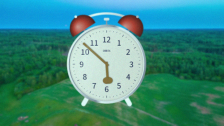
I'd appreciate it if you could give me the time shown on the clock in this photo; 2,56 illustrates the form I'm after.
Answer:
5,52
